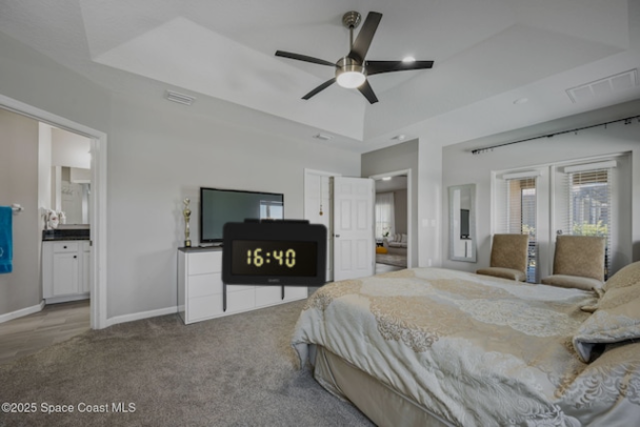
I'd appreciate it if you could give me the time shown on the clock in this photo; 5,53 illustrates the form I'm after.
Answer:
16,40
